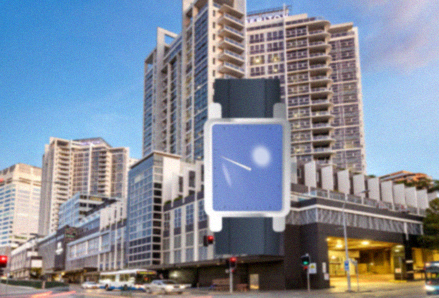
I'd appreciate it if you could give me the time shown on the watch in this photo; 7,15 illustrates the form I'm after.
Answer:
9,49
